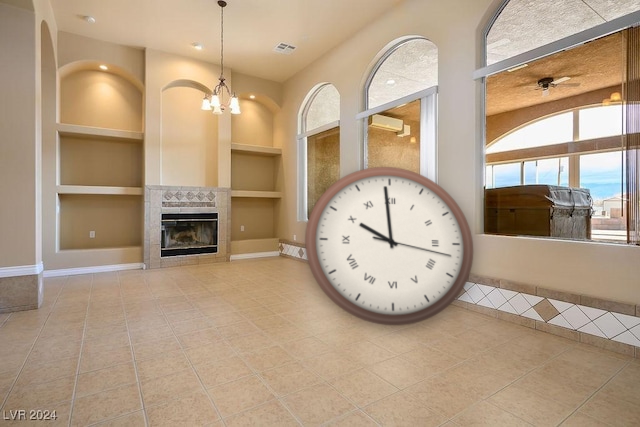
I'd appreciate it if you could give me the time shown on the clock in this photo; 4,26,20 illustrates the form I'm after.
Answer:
9,59,17
